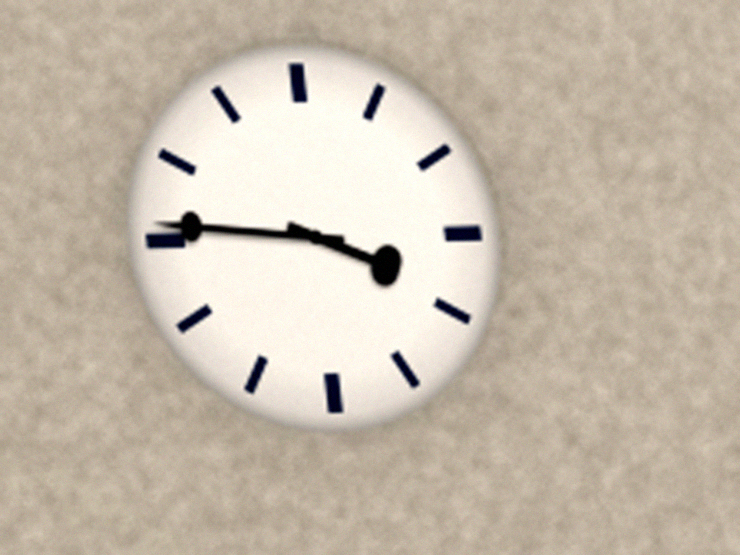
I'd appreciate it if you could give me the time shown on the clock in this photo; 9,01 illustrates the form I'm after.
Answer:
3,46
